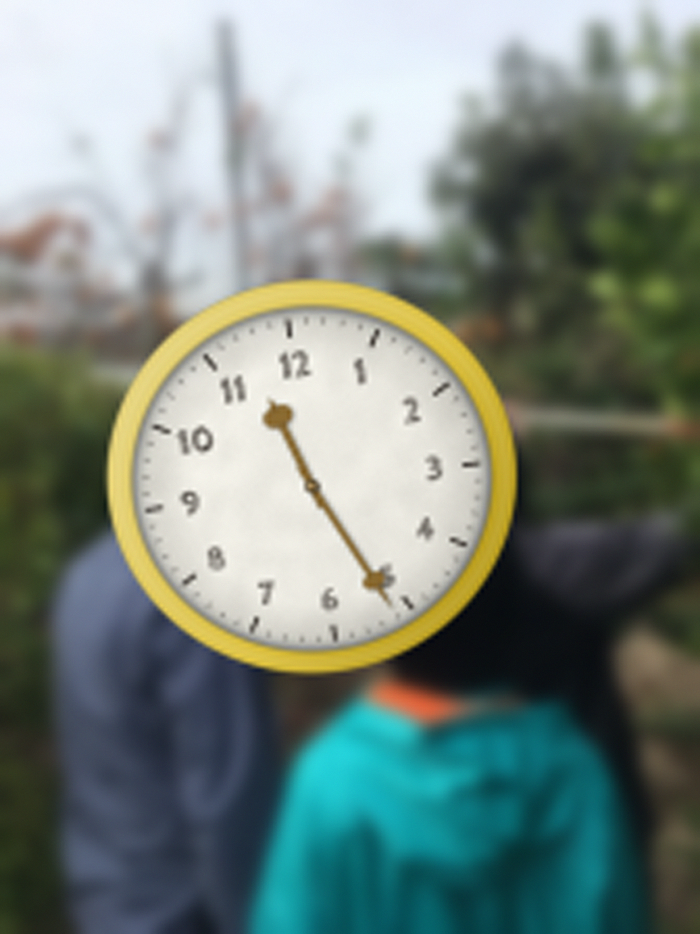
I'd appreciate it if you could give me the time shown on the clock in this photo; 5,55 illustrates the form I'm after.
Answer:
11,26
